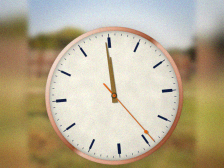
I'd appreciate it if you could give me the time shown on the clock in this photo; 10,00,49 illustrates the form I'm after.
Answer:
11,59,24
